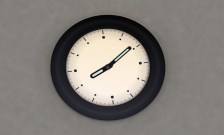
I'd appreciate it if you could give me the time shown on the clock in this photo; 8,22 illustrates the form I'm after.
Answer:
8,09
